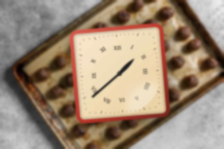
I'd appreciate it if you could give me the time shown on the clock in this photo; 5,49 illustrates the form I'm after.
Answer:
1,39
